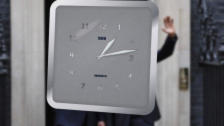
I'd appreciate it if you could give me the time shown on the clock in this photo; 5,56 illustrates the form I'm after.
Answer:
1,13
